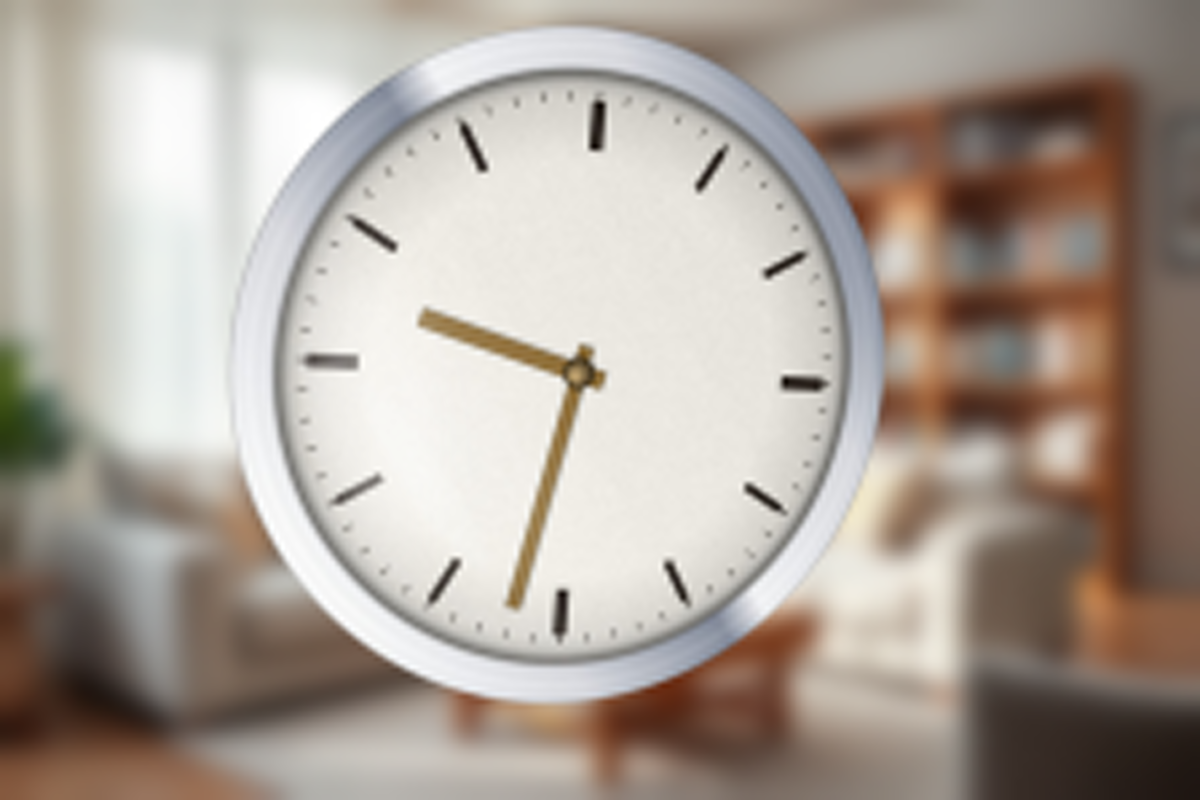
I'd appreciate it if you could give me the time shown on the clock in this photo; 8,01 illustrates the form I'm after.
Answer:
9,32
